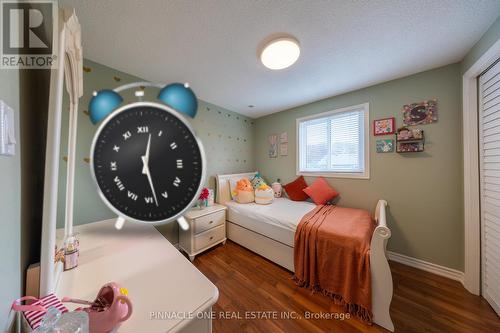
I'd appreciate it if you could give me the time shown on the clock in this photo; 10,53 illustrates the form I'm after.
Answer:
12,28
